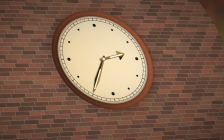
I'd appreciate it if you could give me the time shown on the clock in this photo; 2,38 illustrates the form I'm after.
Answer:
2,35
